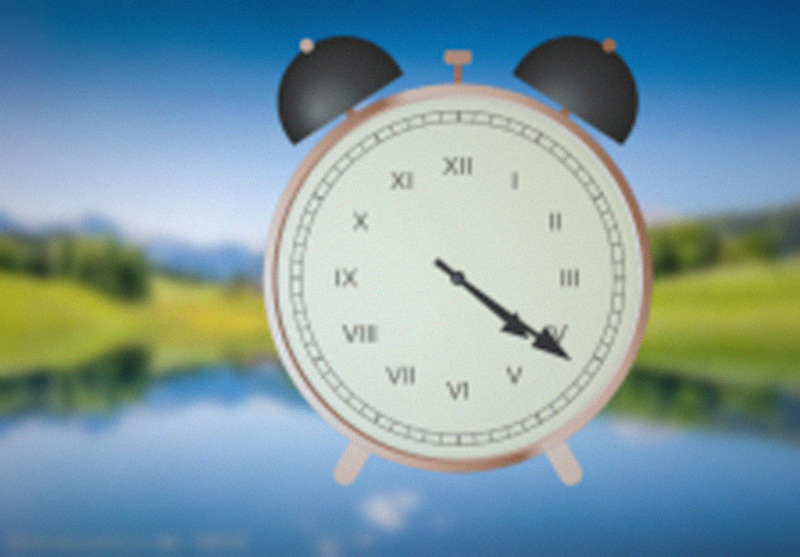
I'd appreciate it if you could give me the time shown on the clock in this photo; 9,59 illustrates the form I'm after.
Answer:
4,21
